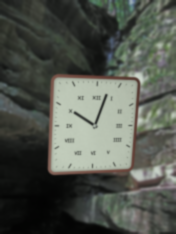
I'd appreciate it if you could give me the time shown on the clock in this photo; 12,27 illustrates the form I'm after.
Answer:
10,03
